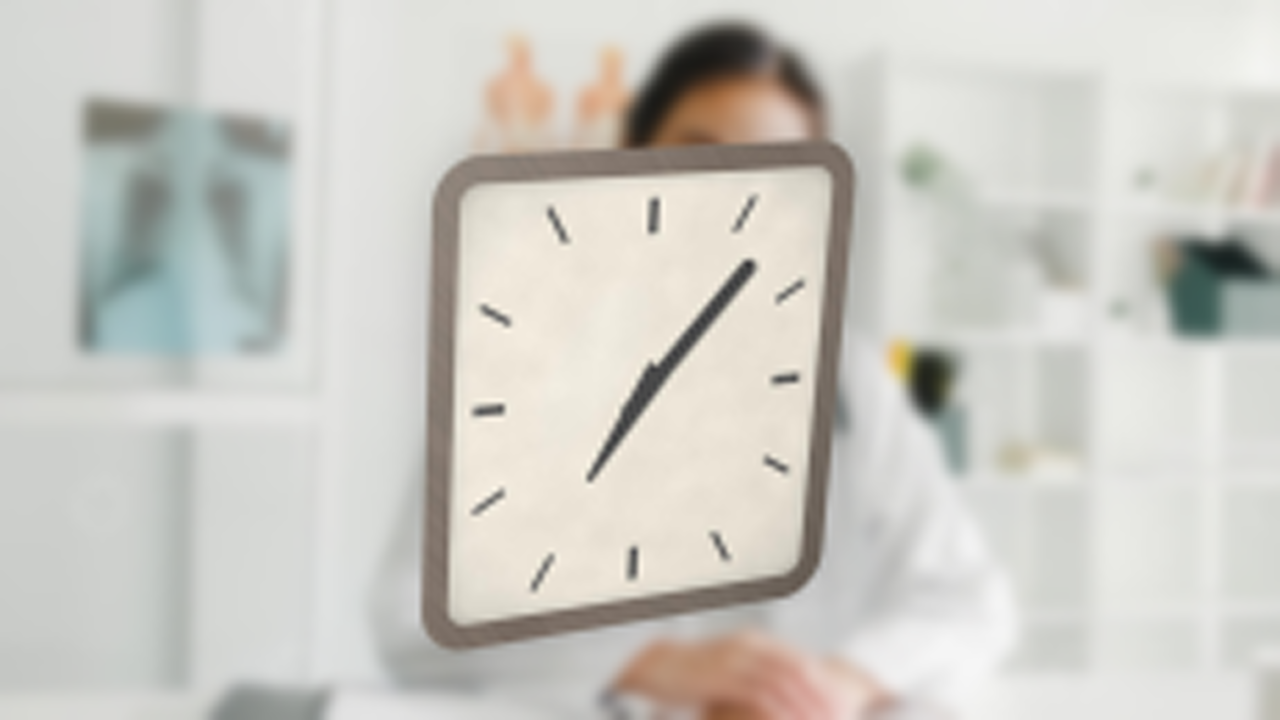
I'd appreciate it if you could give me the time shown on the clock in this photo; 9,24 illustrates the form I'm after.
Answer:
7,07
